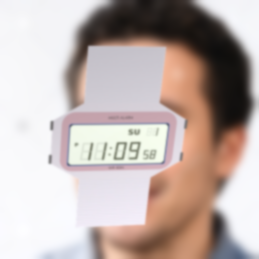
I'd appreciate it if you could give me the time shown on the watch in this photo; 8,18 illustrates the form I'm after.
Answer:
11,09
